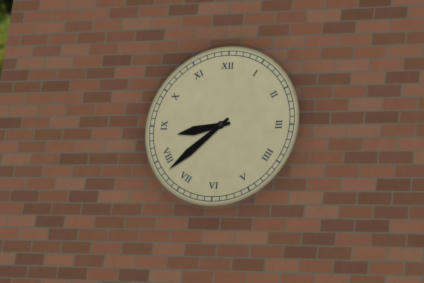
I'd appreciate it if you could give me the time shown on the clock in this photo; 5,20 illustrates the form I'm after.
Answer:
8,38
